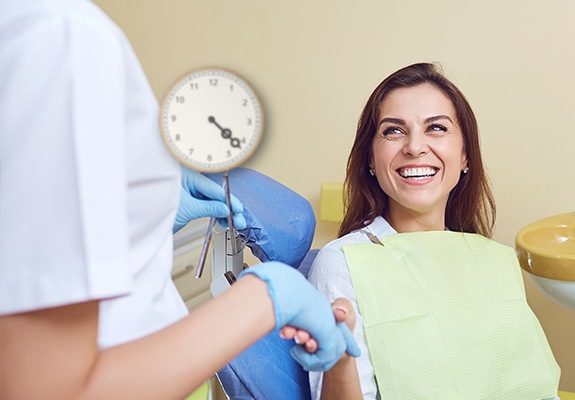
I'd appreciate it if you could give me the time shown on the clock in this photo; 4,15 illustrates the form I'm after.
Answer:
4,22
